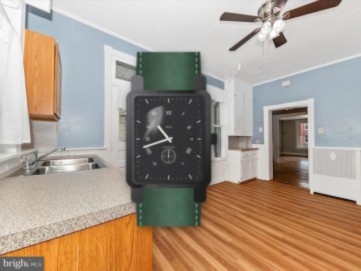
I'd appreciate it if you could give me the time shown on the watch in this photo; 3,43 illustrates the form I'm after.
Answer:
10,42
